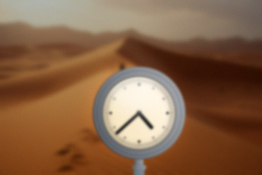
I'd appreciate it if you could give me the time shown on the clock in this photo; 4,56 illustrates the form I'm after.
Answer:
4,38
